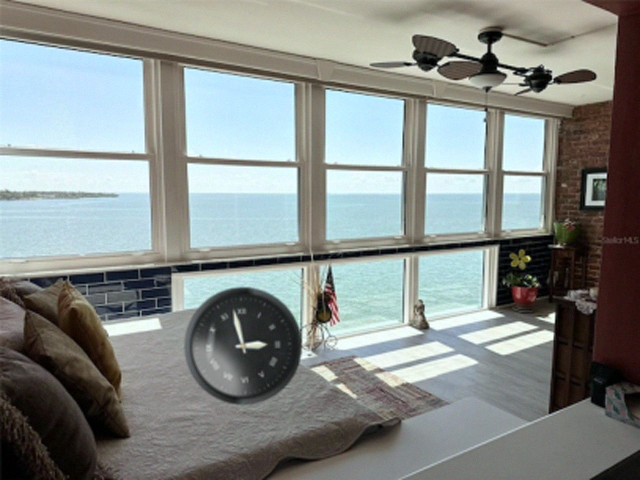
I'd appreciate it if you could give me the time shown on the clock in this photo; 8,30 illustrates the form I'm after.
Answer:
2,58
